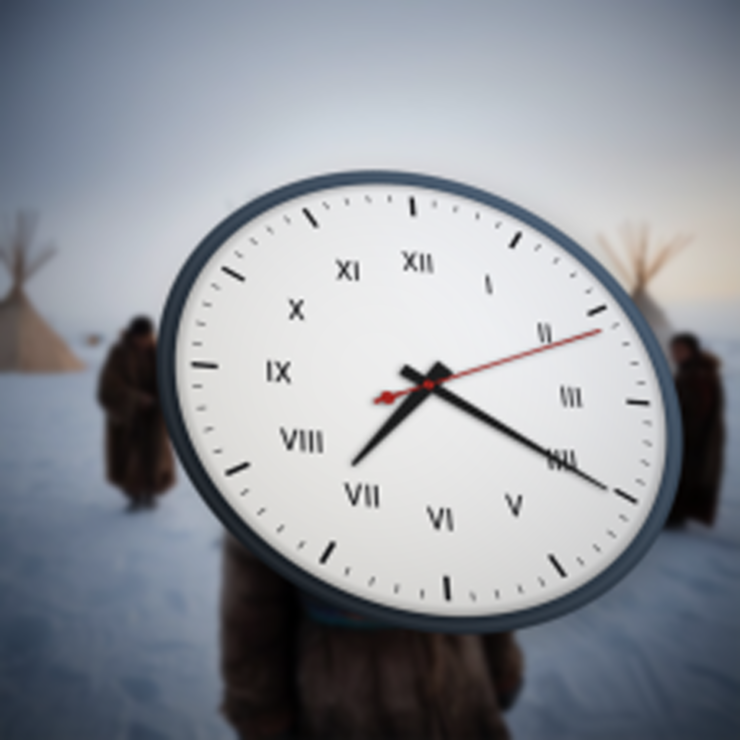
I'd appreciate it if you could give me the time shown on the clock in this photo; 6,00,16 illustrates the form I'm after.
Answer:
7,20,11
